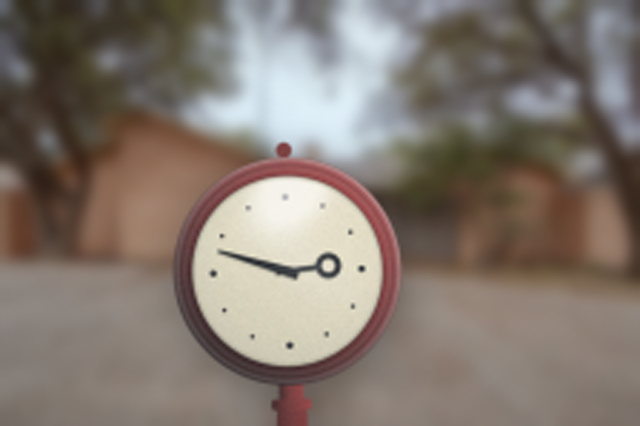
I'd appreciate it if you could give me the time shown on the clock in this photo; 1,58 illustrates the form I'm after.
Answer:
2,48
